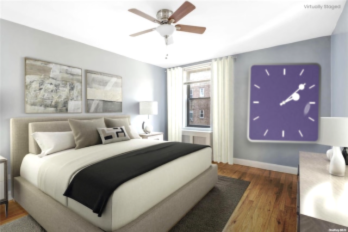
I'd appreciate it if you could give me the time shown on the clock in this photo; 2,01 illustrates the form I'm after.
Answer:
2,08
